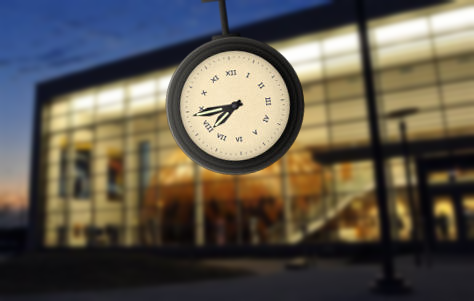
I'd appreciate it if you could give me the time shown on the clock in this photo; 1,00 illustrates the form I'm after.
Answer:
7,44
